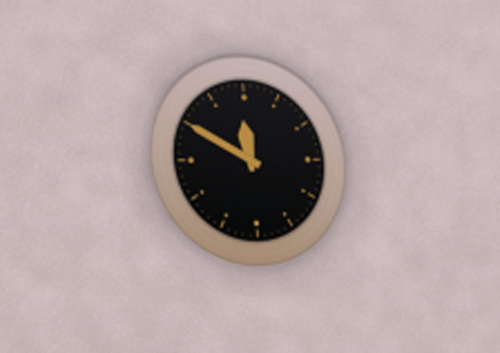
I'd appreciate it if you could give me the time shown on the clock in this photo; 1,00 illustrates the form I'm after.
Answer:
11,50
